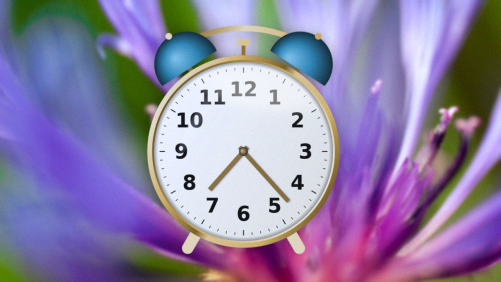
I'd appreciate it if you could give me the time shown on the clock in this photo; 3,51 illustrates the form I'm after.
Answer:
7,23
